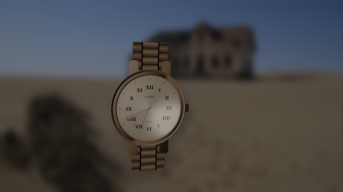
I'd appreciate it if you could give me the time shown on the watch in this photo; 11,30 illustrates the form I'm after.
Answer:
6,41
